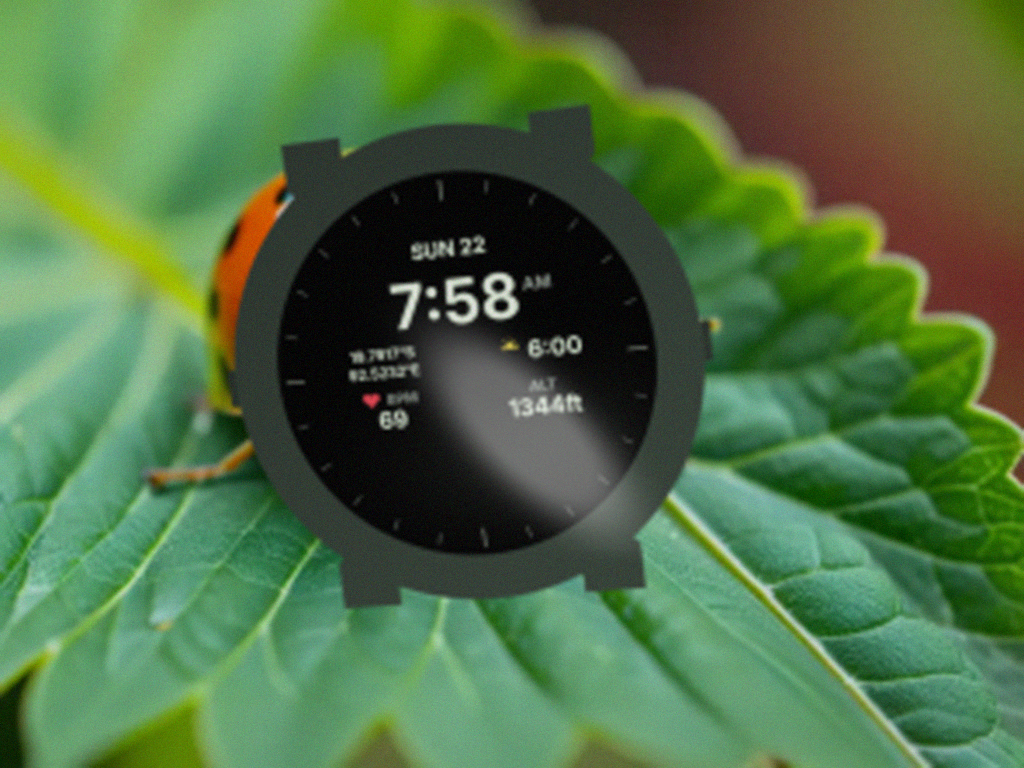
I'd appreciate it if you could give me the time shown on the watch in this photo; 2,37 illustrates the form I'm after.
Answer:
7,58
